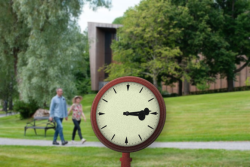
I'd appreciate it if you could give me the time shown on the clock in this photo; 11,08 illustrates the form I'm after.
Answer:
3,14
